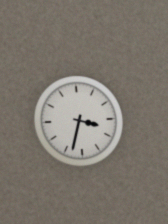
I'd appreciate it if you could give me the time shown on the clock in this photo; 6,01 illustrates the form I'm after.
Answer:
3,33
